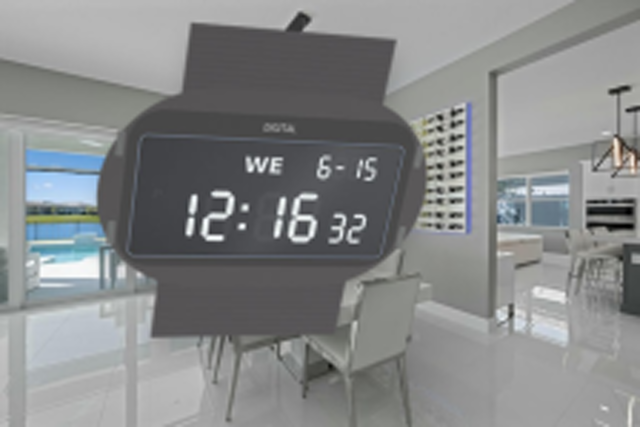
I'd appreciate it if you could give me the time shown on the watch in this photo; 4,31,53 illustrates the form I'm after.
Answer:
12,16,32
